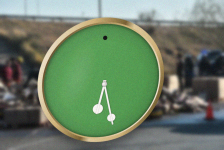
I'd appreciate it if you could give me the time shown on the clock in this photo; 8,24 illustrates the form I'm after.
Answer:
6,28
